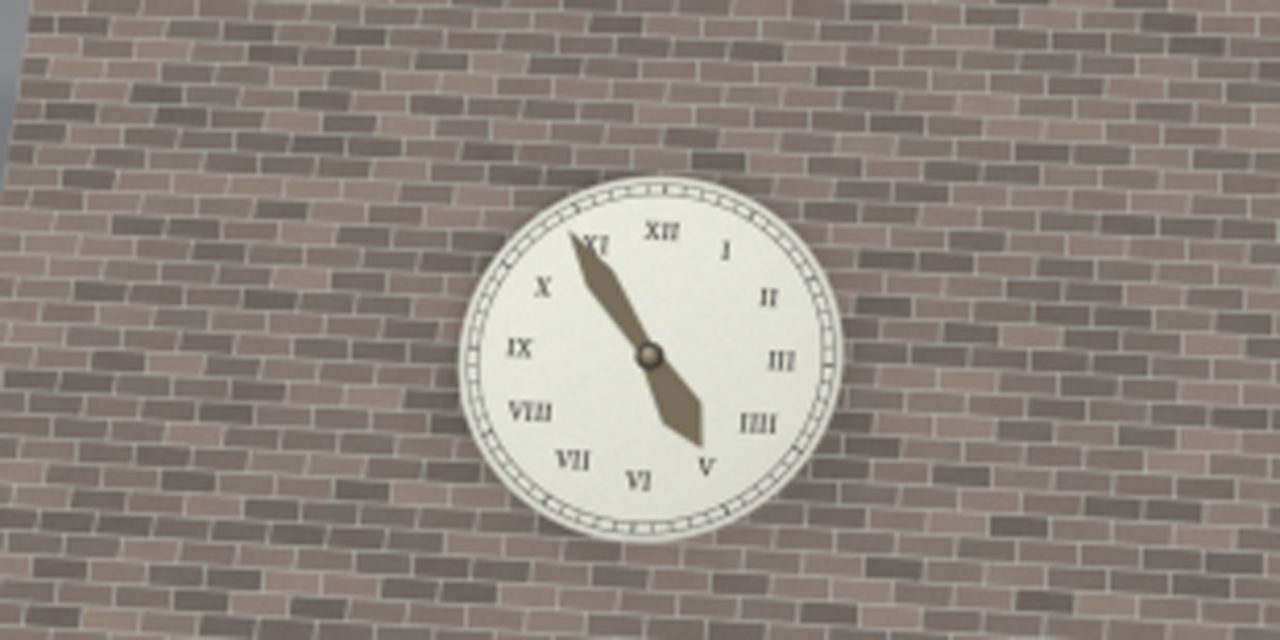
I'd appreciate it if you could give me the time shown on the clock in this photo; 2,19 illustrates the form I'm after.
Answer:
4,54
